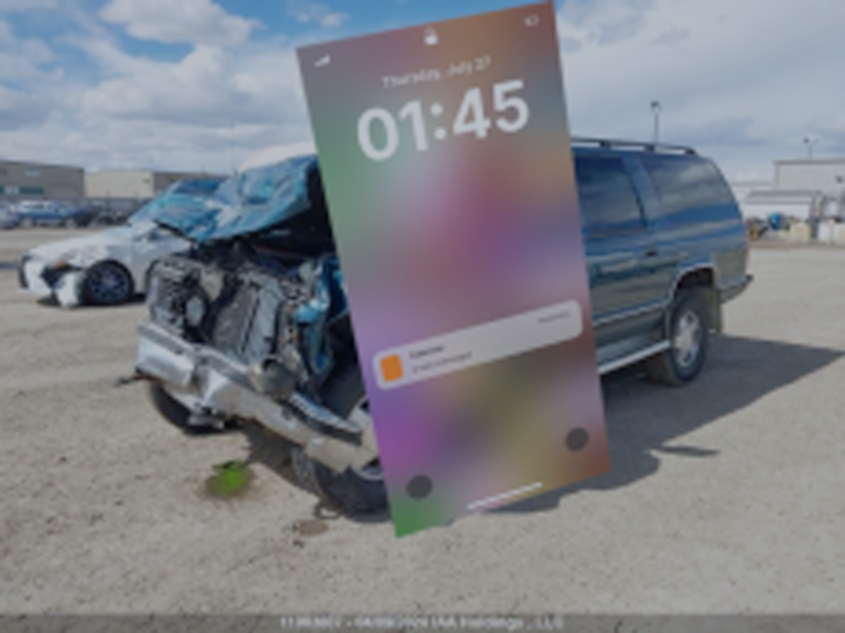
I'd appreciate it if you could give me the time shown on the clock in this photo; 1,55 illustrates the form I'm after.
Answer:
1,45
